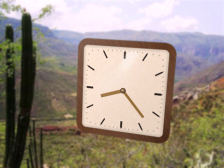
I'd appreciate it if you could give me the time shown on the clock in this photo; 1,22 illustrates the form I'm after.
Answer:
8,23
